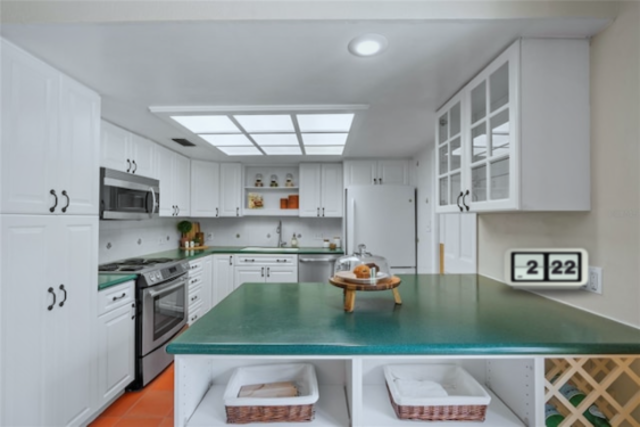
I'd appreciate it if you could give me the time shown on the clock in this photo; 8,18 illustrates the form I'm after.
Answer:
2,22
